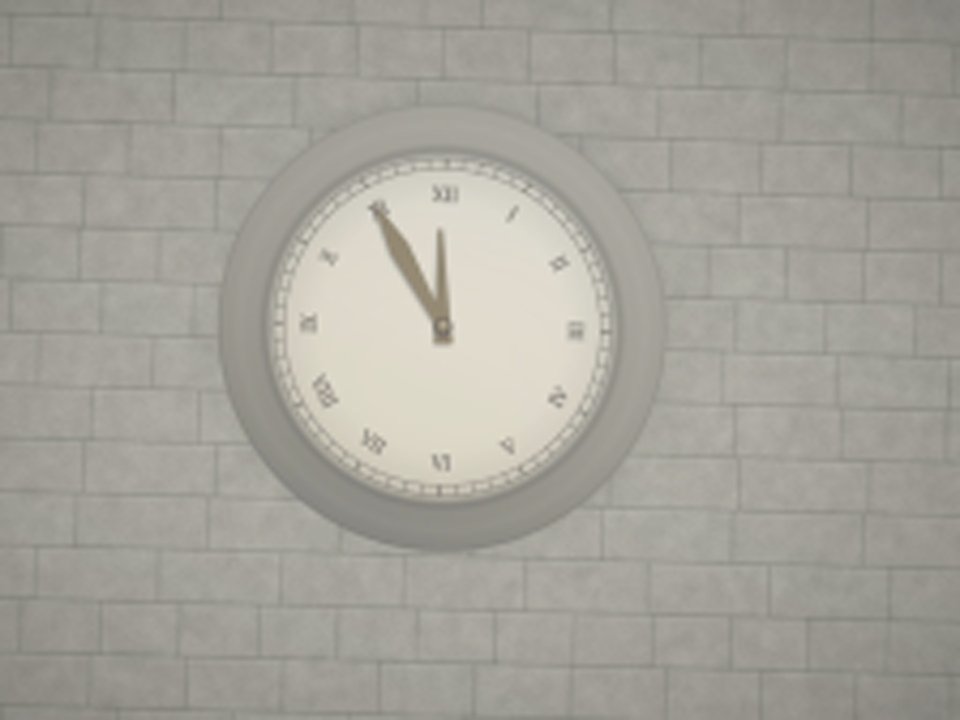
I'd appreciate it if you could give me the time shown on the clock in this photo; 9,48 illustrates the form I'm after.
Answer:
11,55
